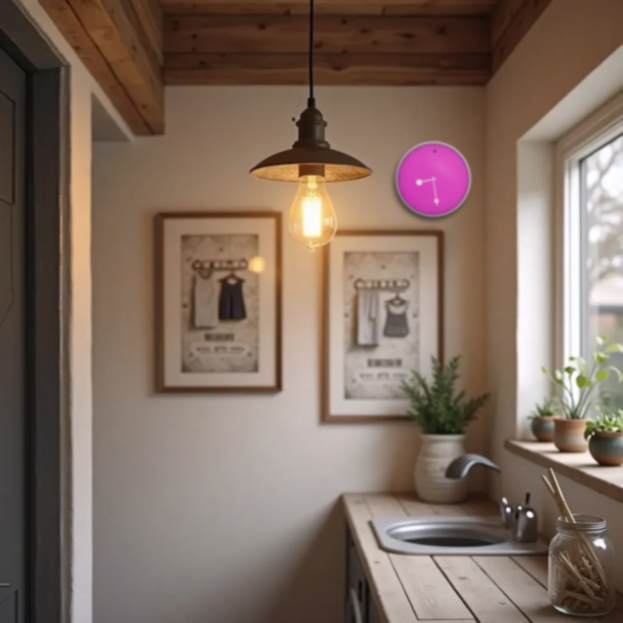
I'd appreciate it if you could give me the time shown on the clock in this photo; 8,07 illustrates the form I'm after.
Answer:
8,28
